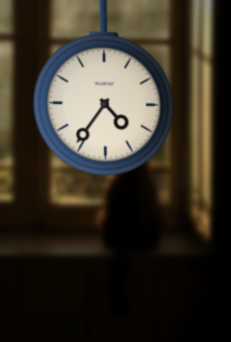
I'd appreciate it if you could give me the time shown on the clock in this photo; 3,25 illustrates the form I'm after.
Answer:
4,36
